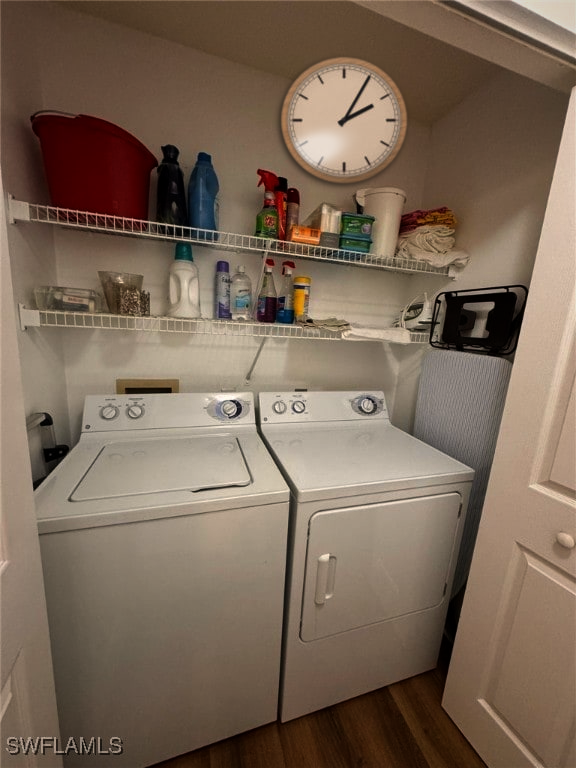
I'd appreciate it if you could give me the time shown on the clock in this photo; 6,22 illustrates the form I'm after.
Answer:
2,05
